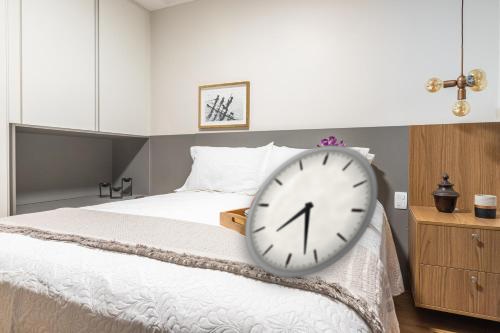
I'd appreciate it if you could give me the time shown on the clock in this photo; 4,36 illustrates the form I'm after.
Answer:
7,27
